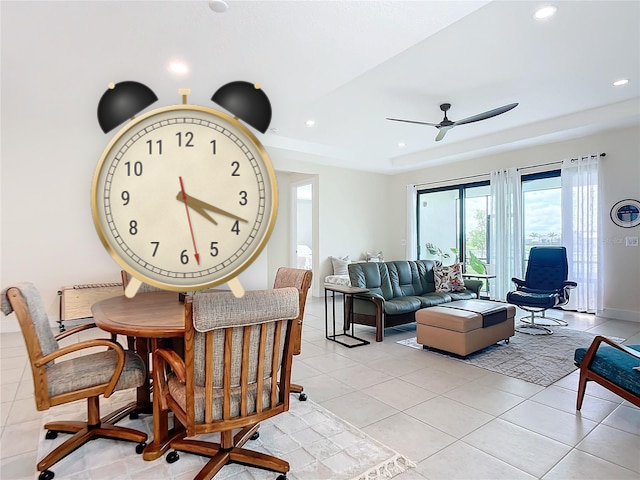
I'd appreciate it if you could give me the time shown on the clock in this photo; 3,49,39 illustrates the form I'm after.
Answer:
4,18,28
